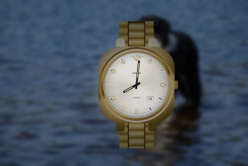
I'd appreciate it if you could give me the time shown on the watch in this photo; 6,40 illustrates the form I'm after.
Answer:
8,01
